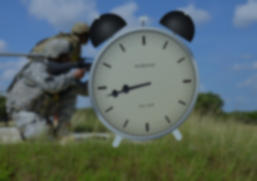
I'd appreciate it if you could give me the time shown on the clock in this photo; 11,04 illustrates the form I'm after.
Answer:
8,43
